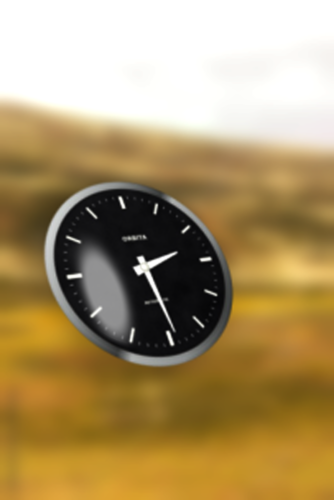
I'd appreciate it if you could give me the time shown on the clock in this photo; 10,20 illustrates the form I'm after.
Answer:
2,29
